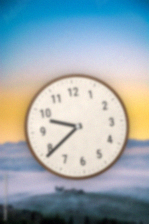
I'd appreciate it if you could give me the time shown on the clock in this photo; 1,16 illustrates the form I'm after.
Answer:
9,39
